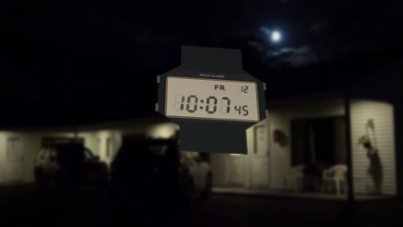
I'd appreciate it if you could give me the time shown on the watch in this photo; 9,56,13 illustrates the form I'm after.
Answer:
10,07,45
